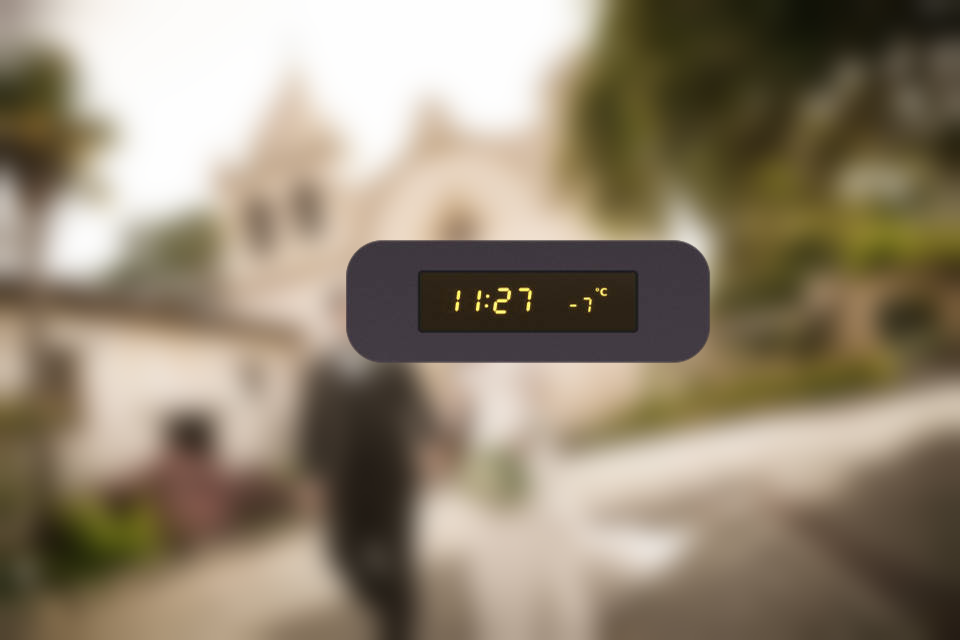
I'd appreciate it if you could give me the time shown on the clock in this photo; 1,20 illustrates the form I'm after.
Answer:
11,27
